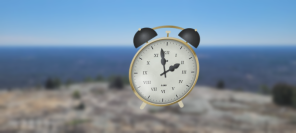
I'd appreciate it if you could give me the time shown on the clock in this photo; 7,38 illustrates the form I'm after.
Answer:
1,58
